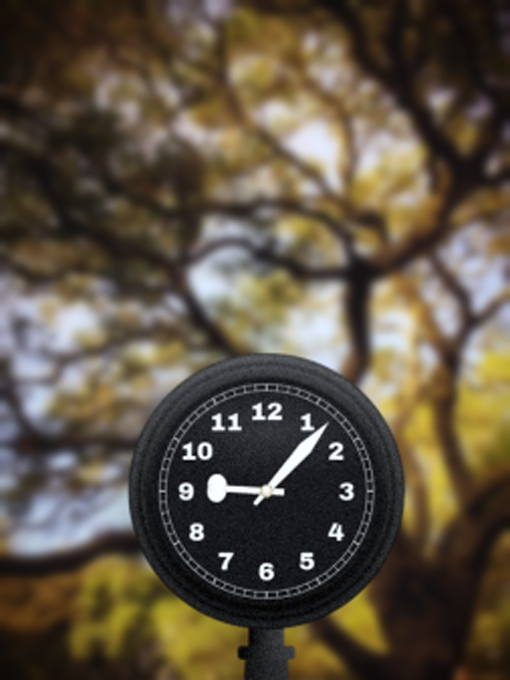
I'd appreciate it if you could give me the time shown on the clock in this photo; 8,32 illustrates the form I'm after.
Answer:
9,07
